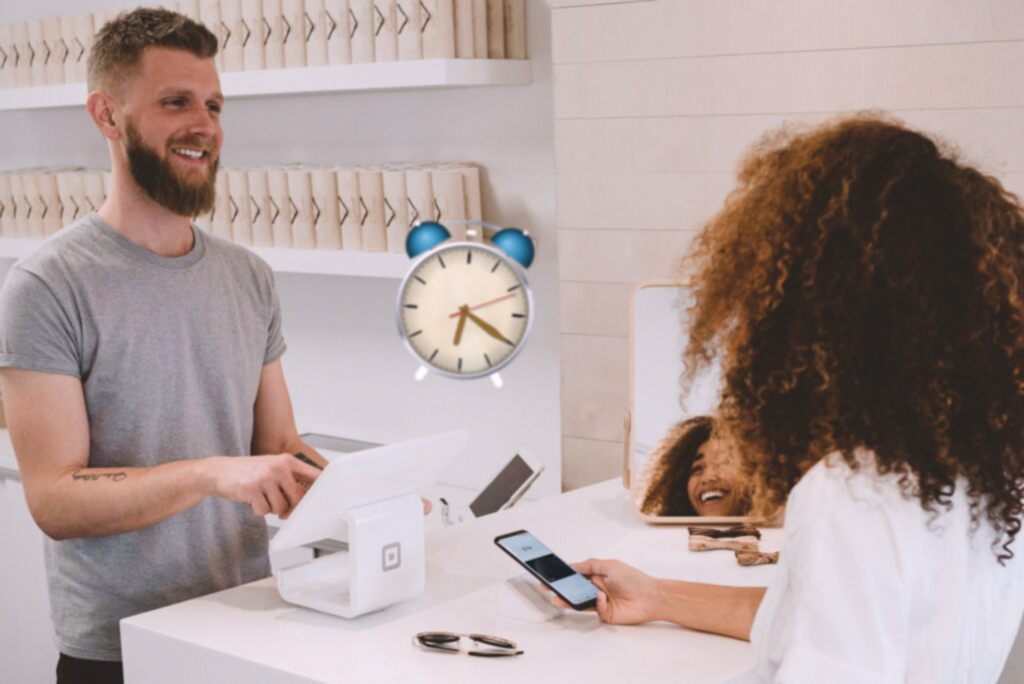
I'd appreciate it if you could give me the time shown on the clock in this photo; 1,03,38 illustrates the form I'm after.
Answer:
6,20,11
